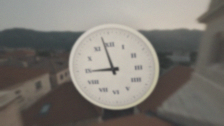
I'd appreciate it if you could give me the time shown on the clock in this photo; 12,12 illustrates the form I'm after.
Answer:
8,58
